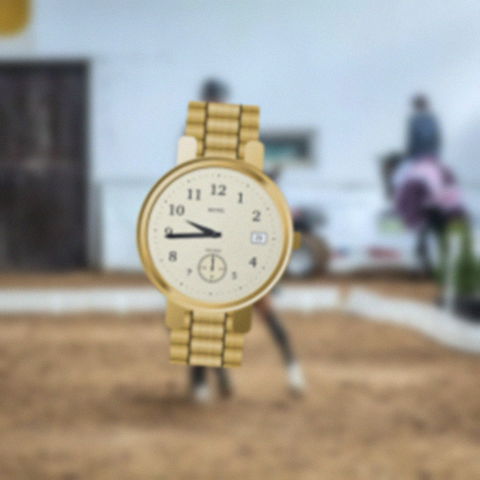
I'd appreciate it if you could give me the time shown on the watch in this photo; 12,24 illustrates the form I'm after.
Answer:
9,44
